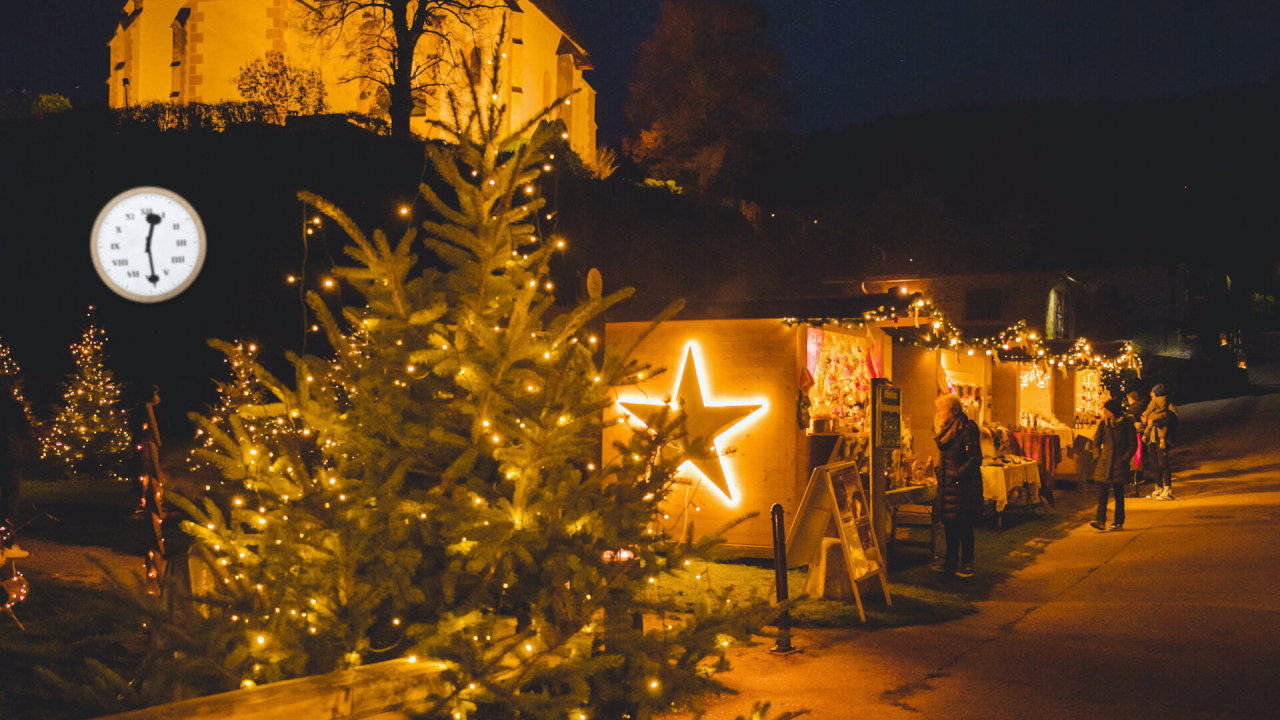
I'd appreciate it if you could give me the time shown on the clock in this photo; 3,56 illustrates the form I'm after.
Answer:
12,29
